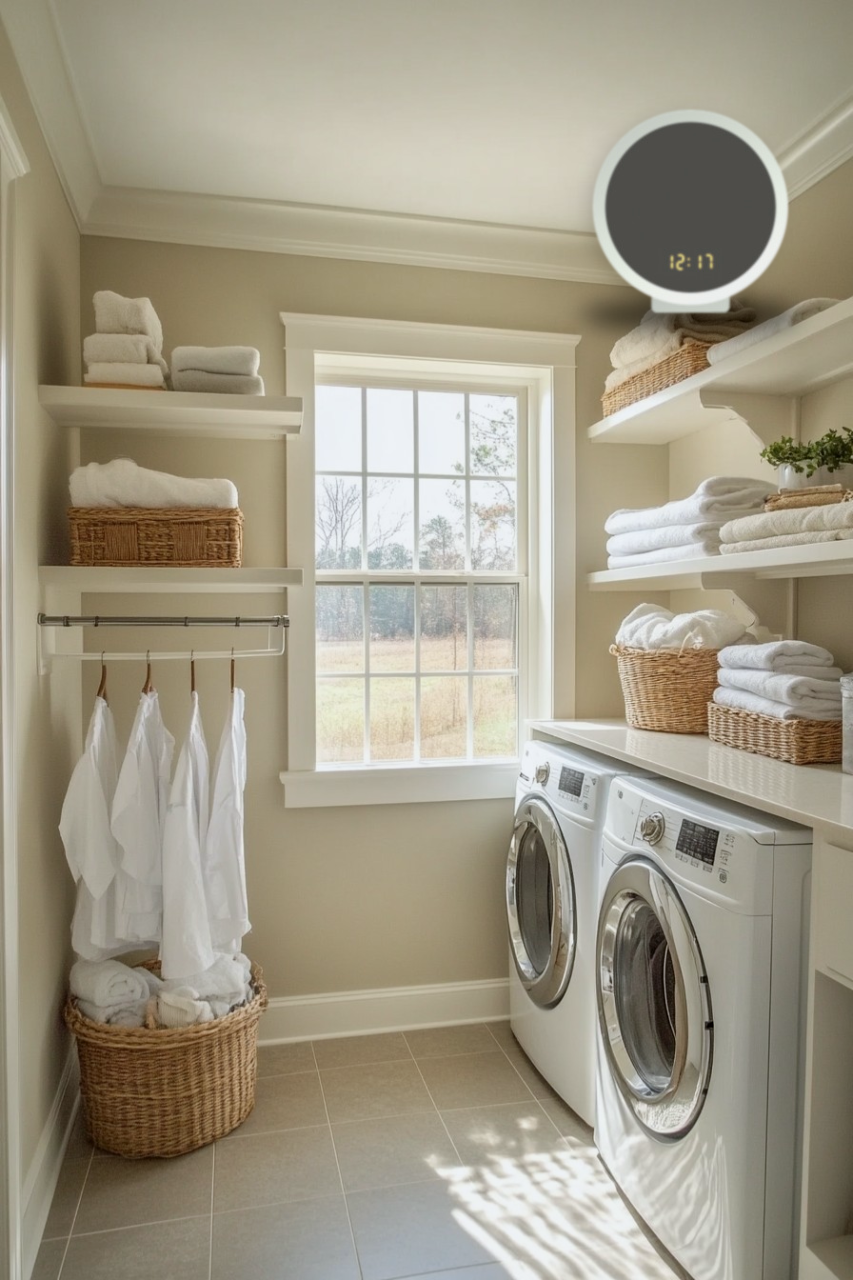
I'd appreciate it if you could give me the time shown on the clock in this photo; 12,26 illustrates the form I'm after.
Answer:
12,17
